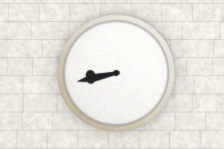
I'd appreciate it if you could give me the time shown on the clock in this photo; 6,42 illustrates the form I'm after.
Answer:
8,43
